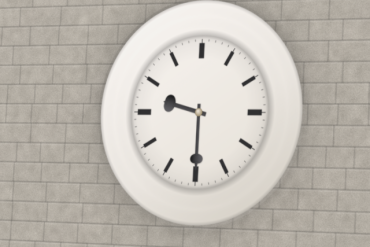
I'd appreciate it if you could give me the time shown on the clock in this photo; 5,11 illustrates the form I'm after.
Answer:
9,30
